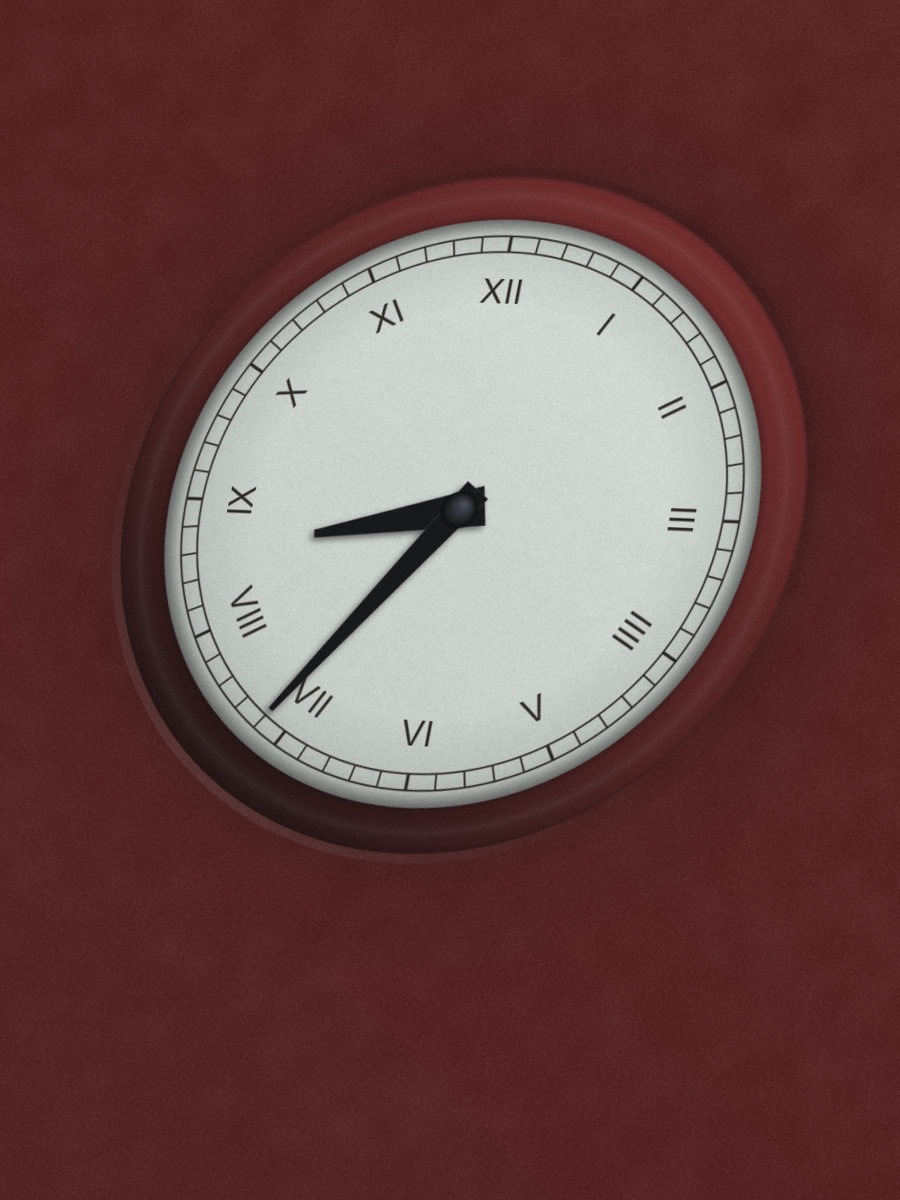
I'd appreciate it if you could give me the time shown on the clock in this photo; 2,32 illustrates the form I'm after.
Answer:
8,36
